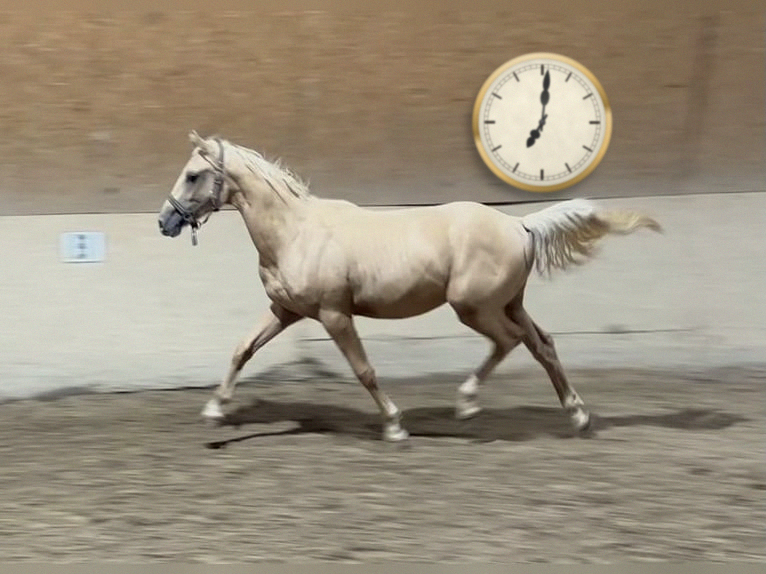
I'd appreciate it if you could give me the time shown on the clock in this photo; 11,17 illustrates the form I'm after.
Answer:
7,01
